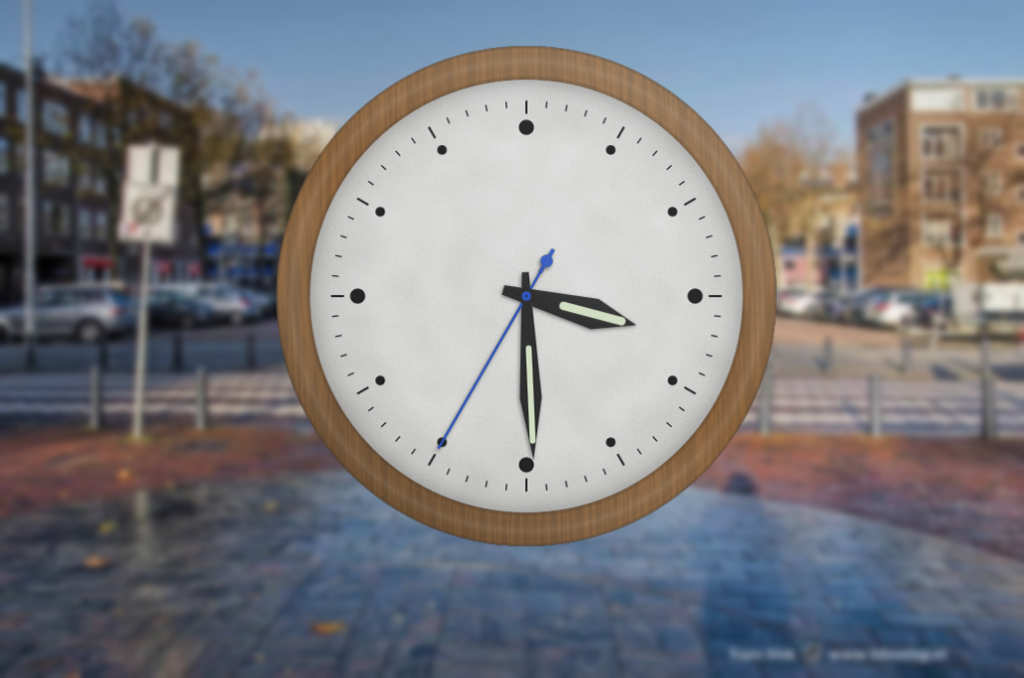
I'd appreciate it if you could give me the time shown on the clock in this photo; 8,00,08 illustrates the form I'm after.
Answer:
3,29,35
